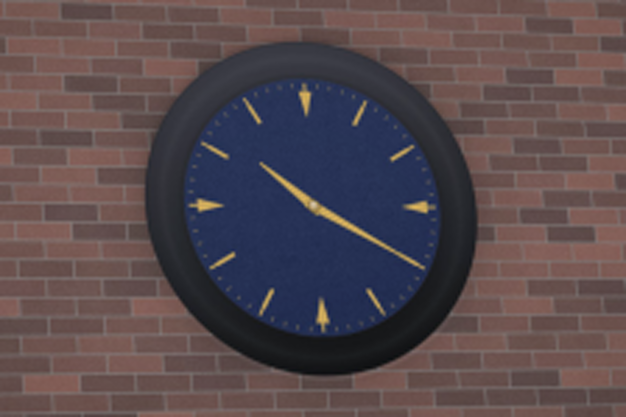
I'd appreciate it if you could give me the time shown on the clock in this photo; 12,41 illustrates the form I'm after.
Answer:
10,20
